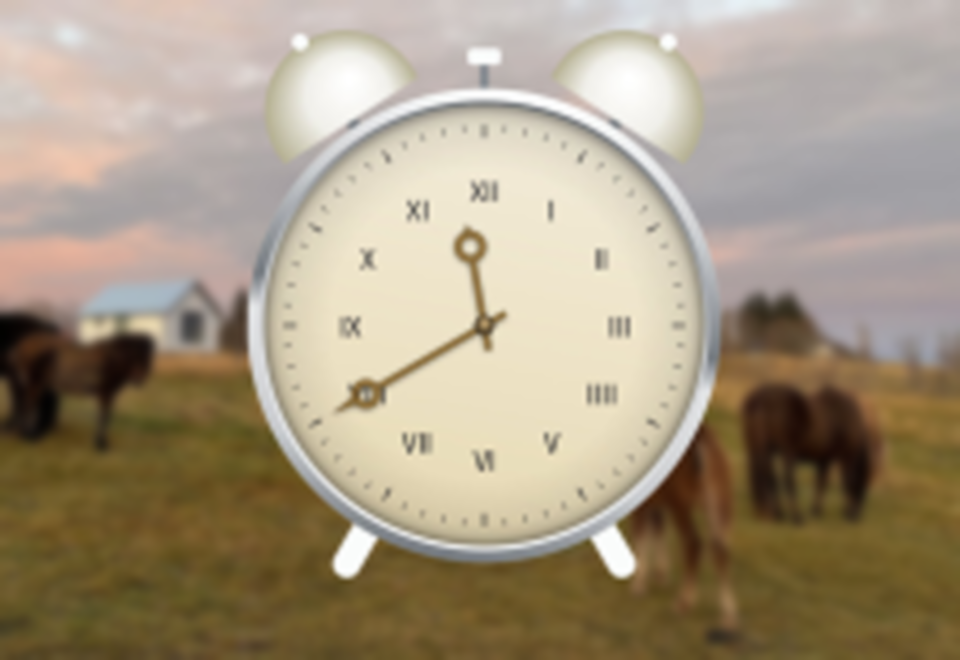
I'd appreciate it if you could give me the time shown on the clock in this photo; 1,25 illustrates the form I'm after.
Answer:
11,40
